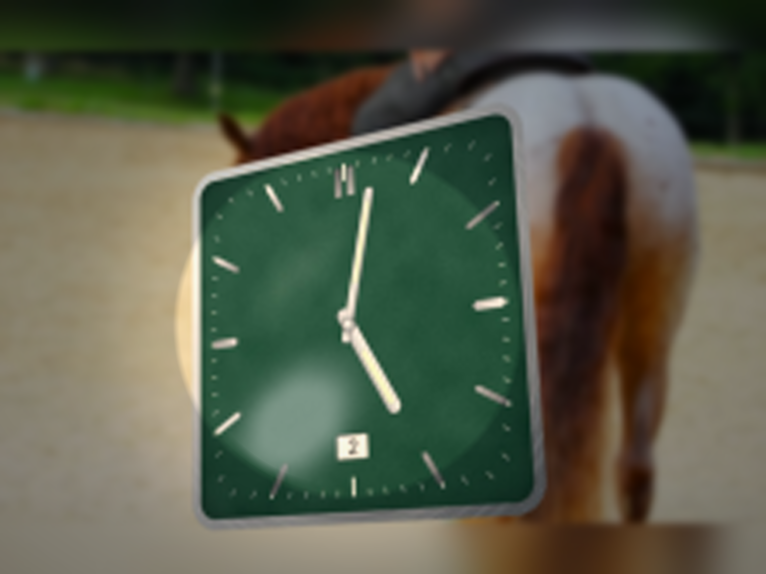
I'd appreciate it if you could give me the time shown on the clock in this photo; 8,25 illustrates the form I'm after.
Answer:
5,02
